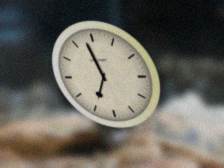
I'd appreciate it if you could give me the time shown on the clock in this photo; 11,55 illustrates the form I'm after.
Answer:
6,58
